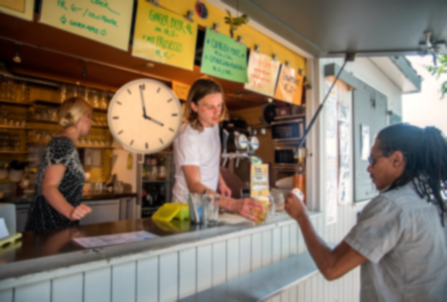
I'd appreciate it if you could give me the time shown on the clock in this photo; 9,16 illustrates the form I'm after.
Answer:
3,59
